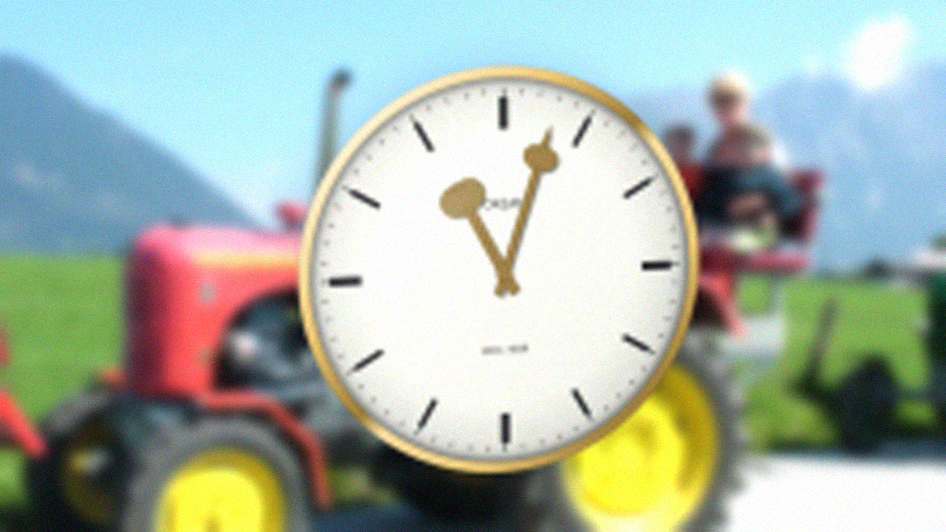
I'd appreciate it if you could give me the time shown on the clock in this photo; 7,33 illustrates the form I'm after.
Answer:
11,03
